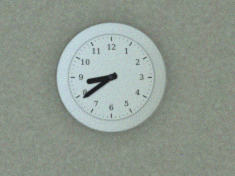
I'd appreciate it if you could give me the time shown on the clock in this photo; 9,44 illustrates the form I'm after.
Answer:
8,39
